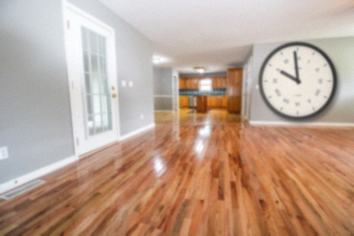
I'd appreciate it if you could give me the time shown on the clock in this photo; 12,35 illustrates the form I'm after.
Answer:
9,59
